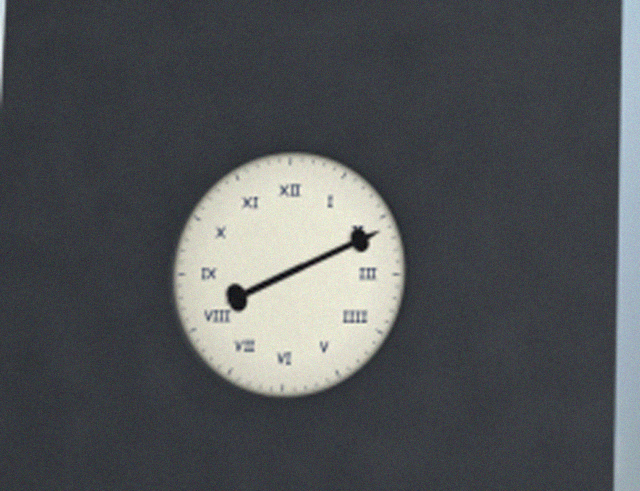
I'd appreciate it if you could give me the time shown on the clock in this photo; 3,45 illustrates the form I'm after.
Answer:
8,11
